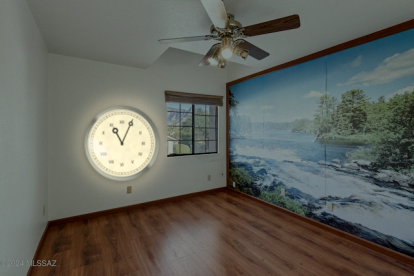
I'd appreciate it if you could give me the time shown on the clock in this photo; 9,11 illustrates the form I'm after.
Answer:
11,04
